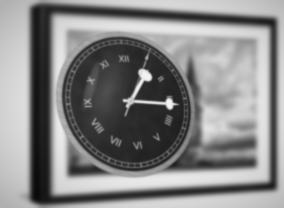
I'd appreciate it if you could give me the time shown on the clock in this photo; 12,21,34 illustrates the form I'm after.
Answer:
1,16,05
